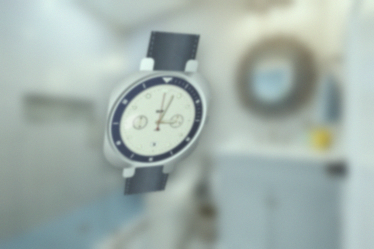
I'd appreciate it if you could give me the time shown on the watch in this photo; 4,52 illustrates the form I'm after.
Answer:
3,03
